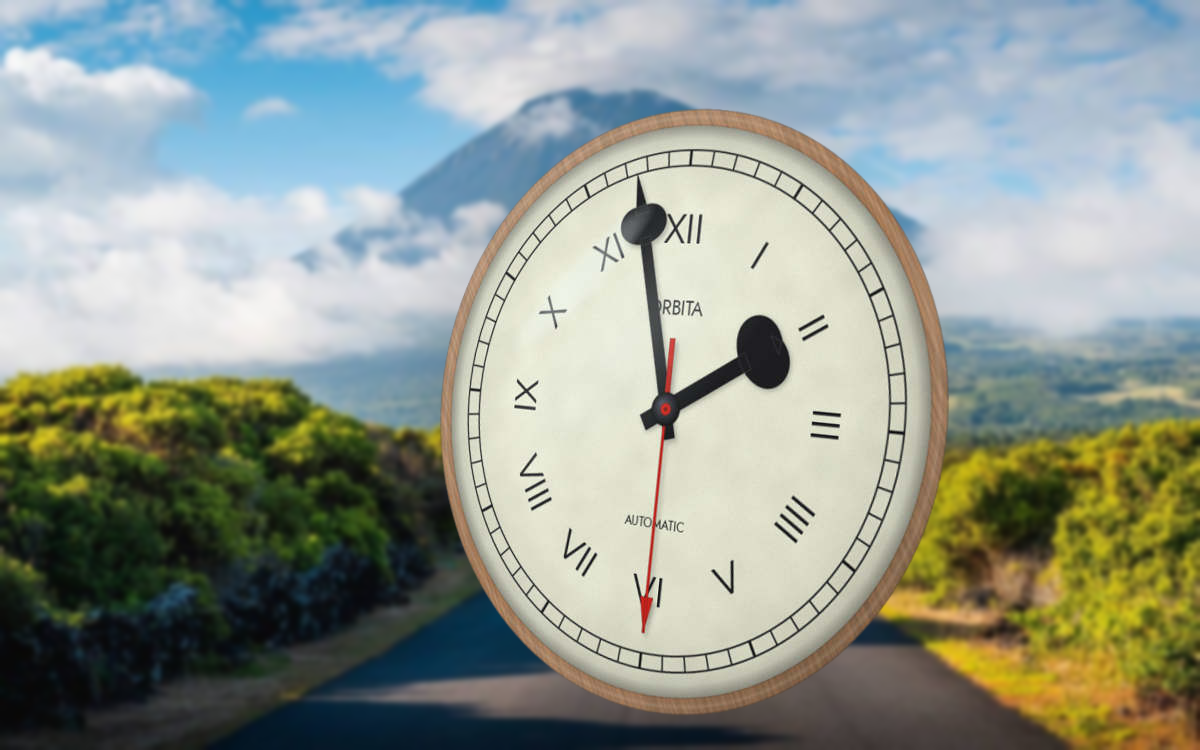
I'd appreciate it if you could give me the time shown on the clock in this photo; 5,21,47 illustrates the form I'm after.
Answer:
1,57,30
